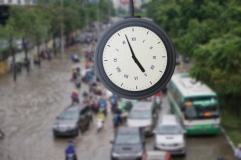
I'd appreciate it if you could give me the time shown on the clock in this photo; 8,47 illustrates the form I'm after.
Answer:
4,57
